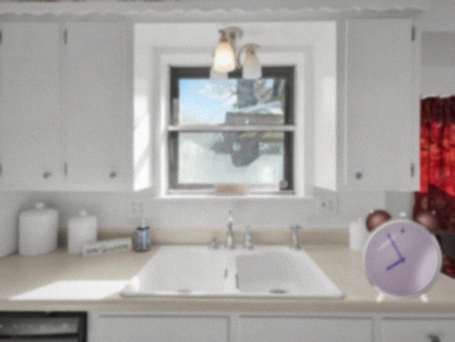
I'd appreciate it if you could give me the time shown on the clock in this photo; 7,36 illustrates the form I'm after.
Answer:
7,55
